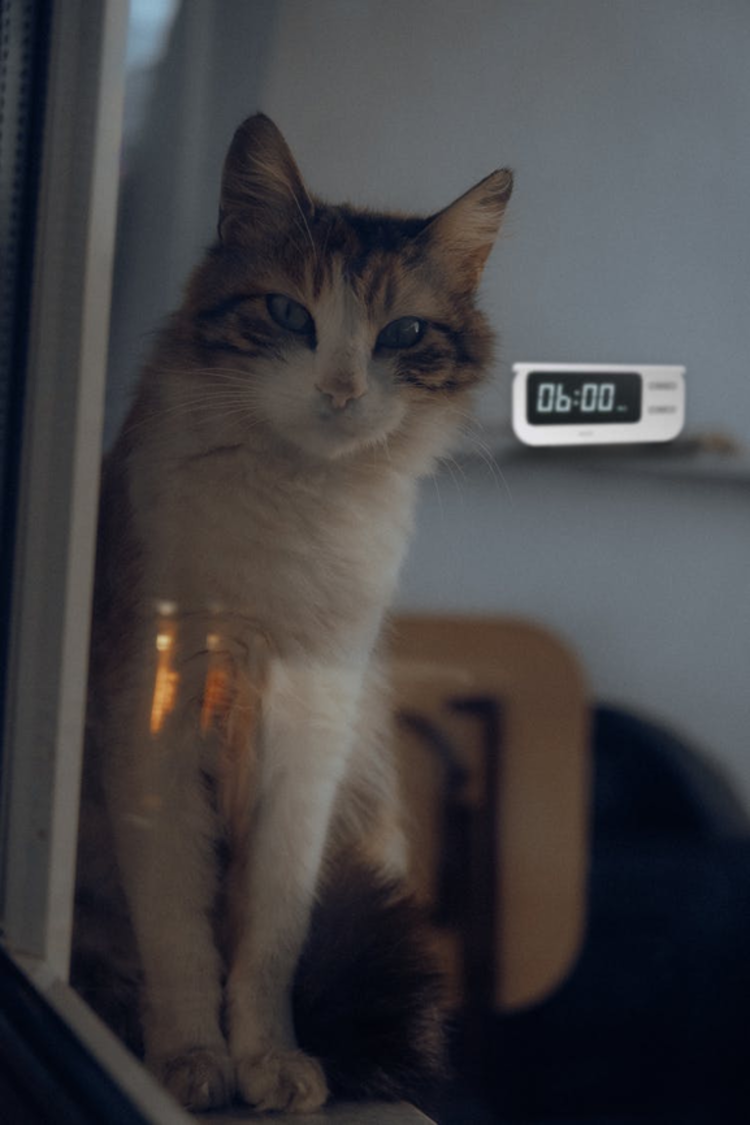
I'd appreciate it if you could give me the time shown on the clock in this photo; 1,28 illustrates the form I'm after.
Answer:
6,00
